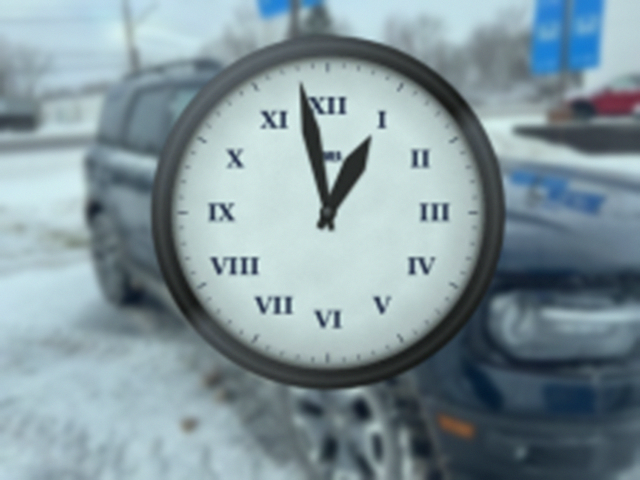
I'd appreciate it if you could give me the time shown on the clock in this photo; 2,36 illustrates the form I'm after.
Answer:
12,58
